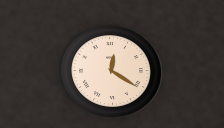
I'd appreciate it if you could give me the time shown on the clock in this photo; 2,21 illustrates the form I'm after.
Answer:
12,21
